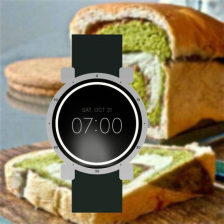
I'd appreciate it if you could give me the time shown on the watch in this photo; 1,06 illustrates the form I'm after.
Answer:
7,00
